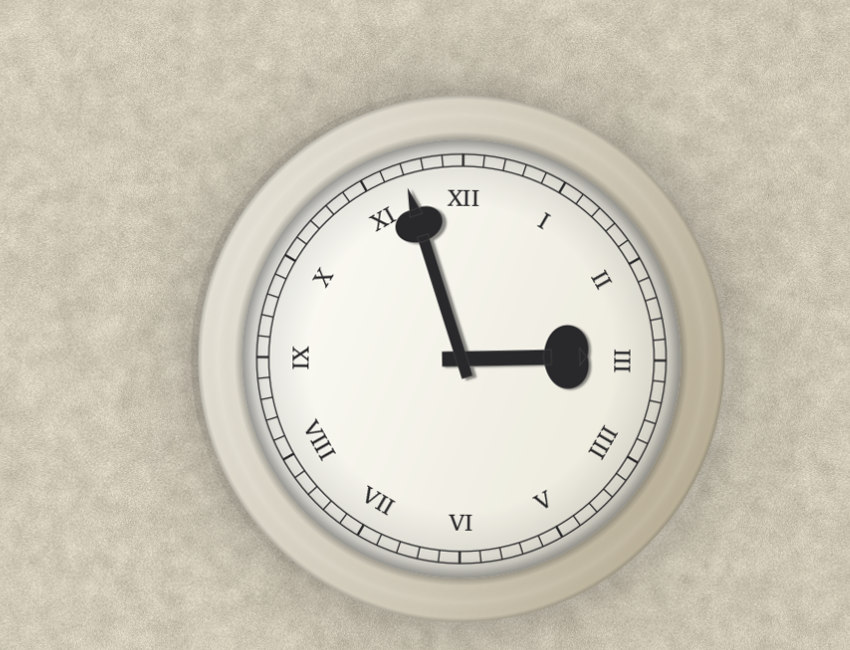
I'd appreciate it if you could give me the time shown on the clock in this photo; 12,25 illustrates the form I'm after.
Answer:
2,57
